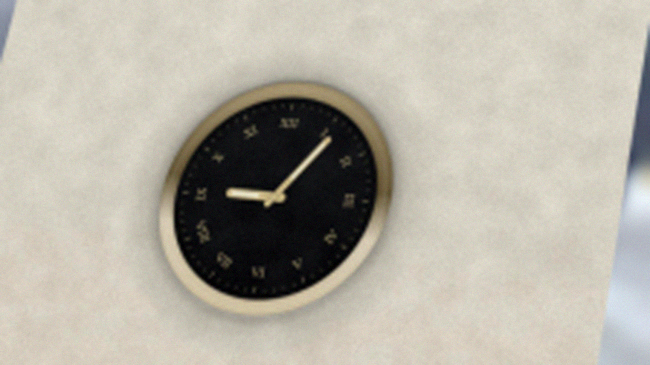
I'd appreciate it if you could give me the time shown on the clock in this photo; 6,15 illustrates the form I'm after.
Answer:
9,06
